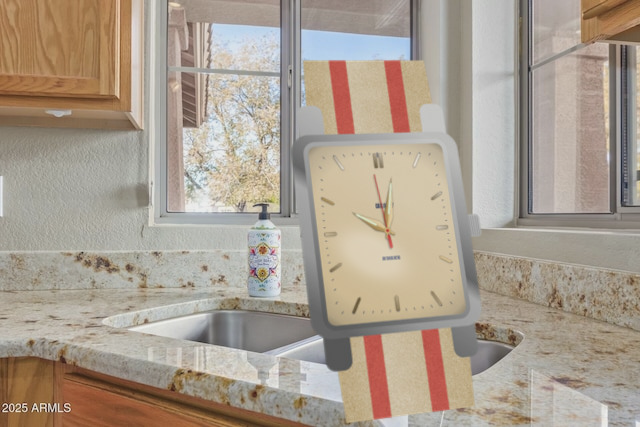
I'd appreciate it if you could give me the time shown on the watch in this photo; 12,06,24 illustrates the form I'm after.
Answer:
10,01,59
